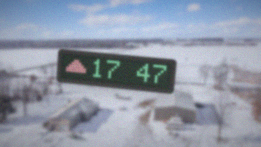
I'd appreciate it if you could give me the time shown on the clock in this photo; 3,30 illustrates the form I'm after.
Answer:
17,47
